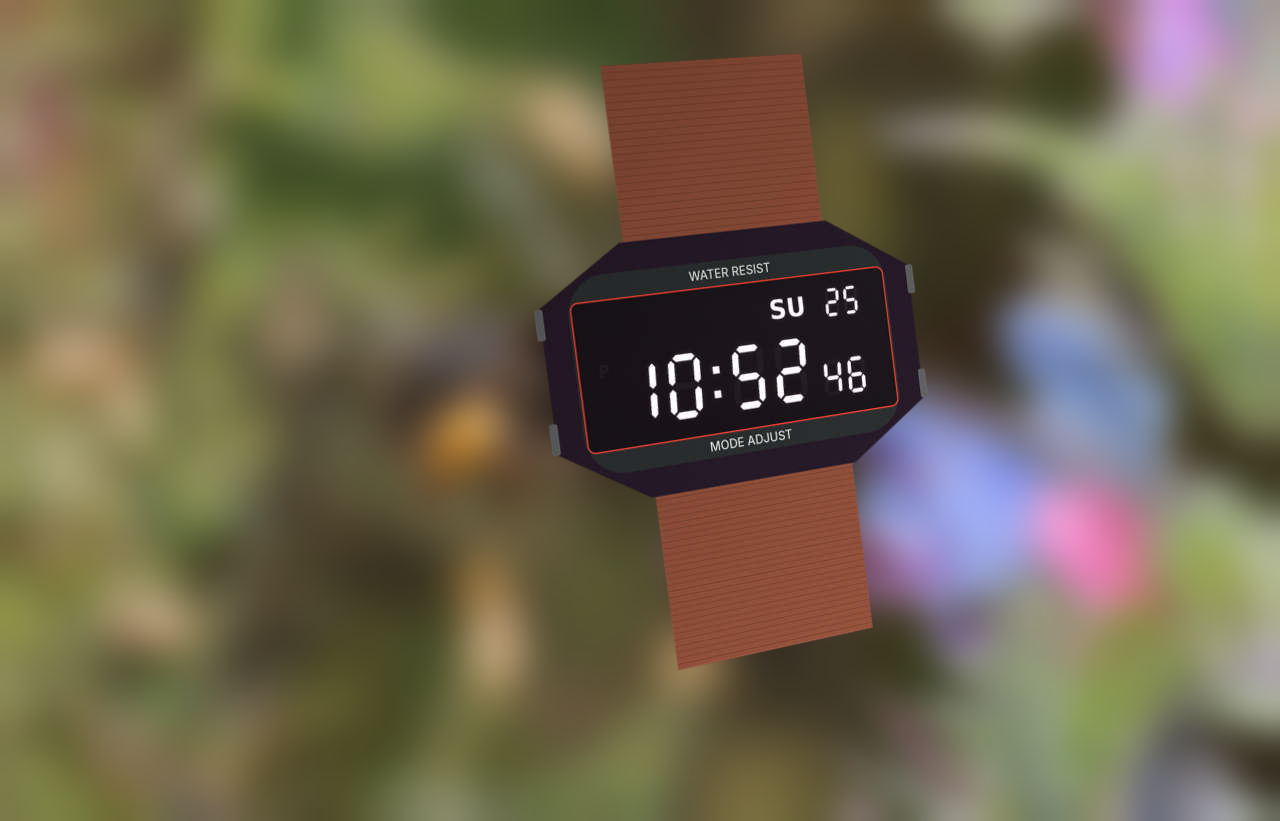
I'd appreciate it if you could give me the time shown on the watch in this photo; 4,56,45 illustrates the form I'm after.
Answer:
10,52,46
